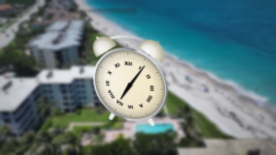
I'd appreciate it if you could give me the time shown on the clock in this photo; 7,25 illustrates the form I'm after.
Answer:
7,06
